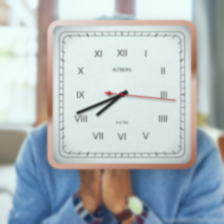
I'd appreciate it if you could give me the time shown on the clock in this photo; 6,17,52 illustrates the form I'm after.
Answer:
7,41,16
